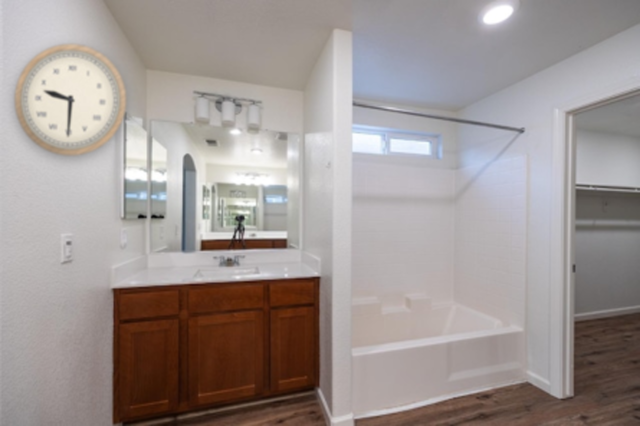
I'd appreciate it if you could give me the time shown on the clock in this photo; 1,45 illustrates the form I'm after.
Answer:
9,30
